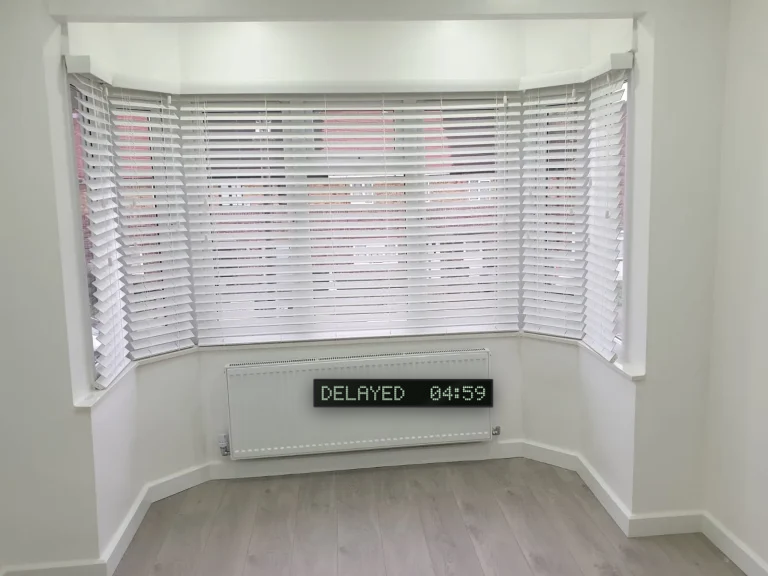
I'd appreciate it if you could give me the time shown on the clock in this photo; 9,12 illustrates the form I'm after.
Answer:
4,59
